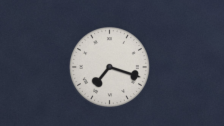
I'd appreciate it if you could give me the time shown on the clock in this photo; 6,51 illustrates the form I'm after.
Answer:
7,18
